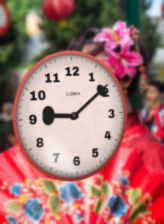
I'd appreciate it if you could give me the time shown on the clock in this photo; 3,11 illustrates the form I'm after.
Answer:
9,09
